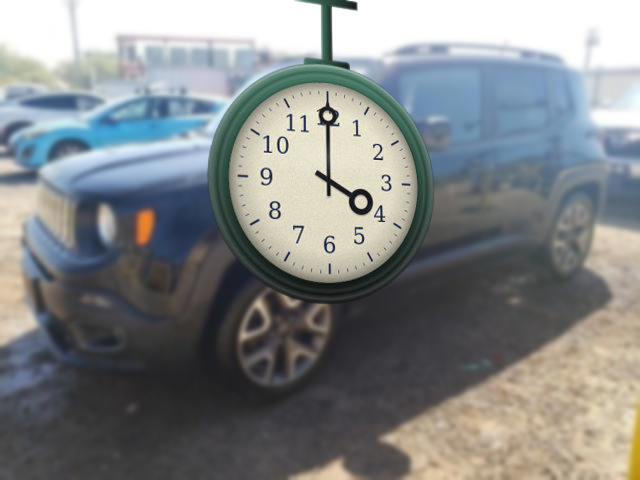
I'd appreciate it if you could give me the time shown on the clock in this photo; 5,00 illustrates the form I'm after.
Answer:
4,00
